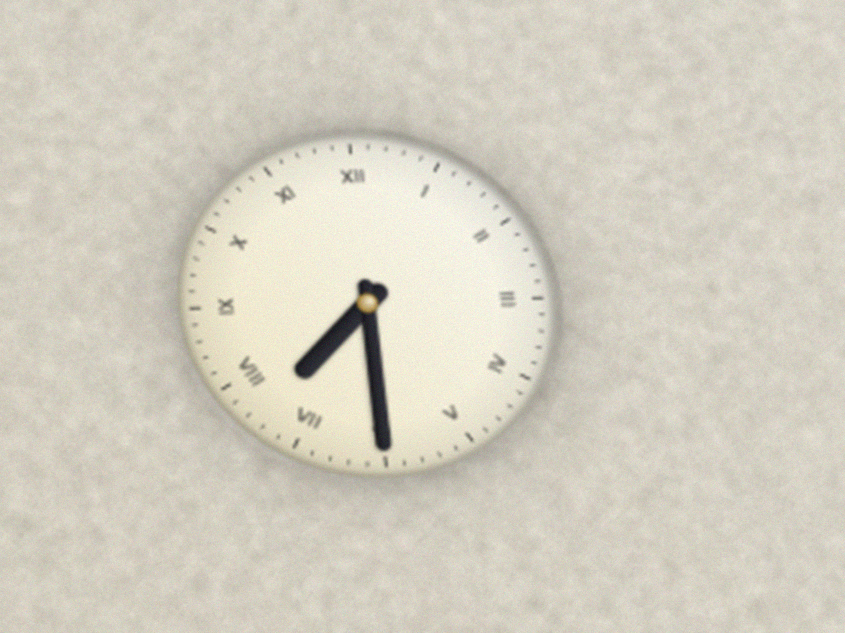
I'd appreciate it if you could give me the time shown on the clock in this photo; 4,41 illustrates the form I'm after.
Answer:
7,30
